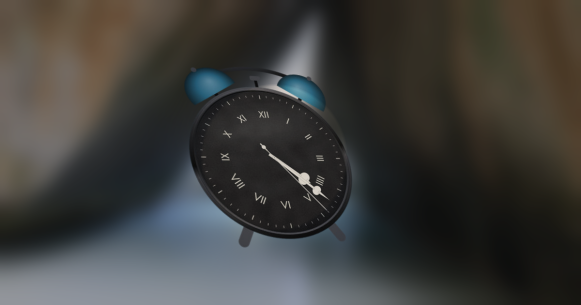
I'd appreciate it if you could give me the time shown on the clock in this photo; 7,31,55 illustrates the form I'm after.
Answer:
4,22,24
